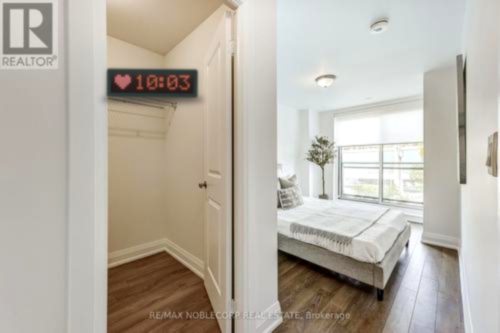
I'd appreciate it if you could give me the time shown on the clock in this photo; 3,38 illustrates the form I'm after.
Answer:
10,03
